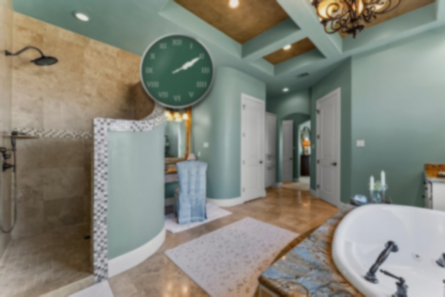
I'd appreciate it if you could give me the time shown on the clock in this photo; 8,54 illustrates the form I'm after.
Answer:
2,10
